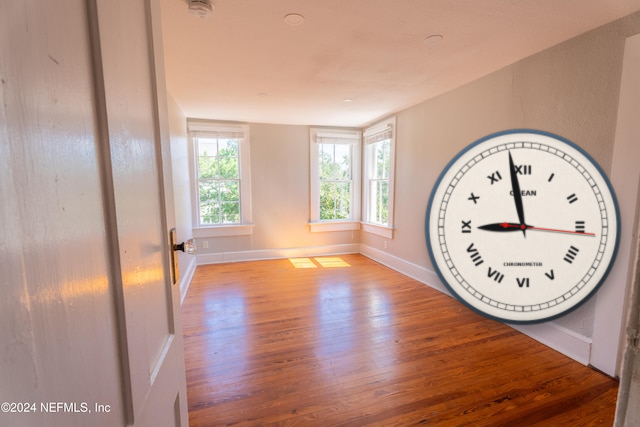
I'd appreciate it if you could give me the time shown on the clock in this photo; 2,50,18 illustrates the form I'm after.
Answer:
8,58,16
